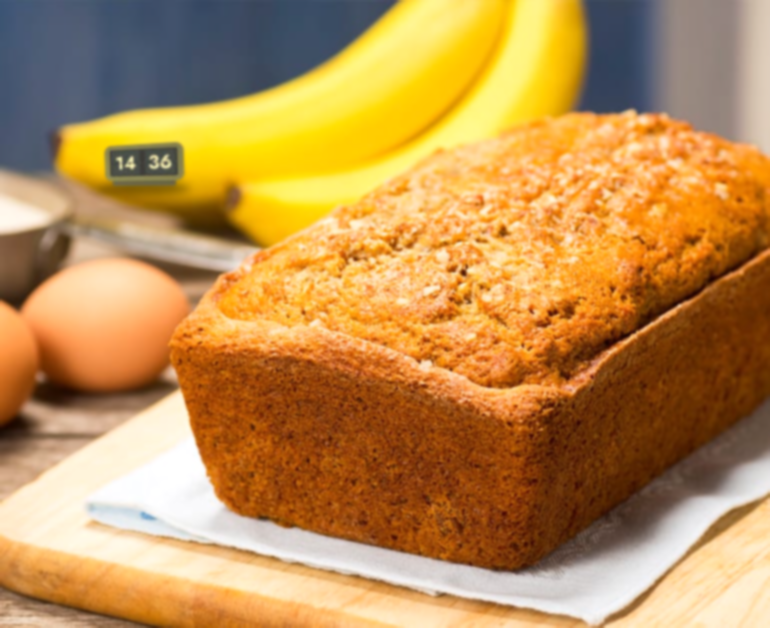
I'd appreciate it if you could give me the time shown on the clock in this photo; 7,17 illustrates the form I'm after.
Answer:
14,36
